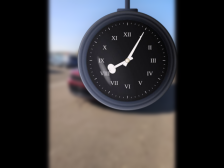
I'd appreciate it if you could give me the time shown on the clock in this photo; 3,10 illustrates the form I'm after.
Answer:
8,05
